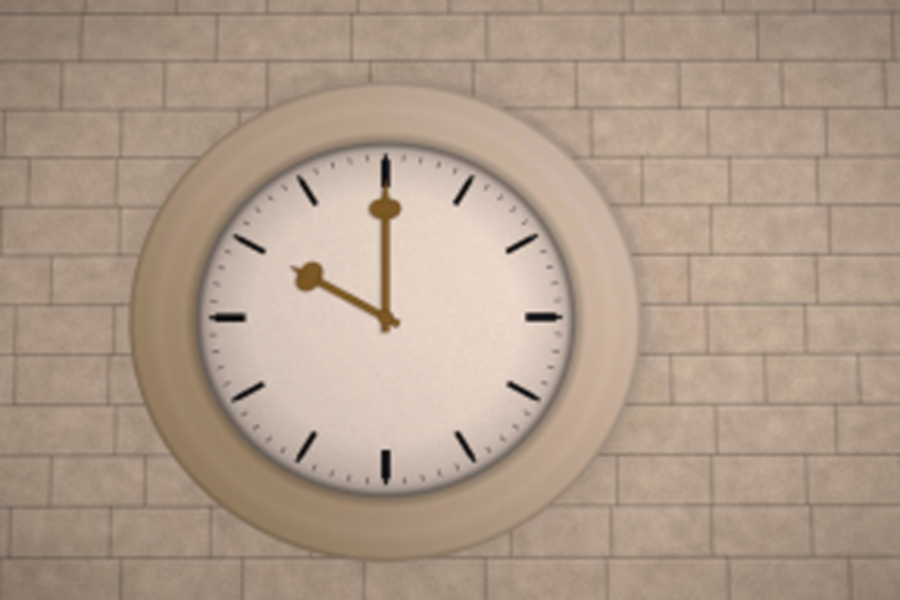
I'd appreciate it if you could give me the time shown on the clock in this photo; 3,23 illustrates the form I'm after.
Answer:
10,00
